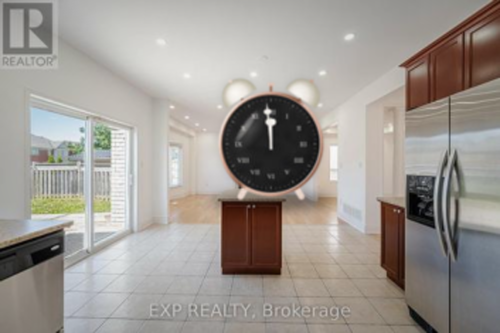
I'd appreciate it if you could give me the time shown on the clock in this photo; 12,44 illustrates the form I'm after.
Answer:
11,59
